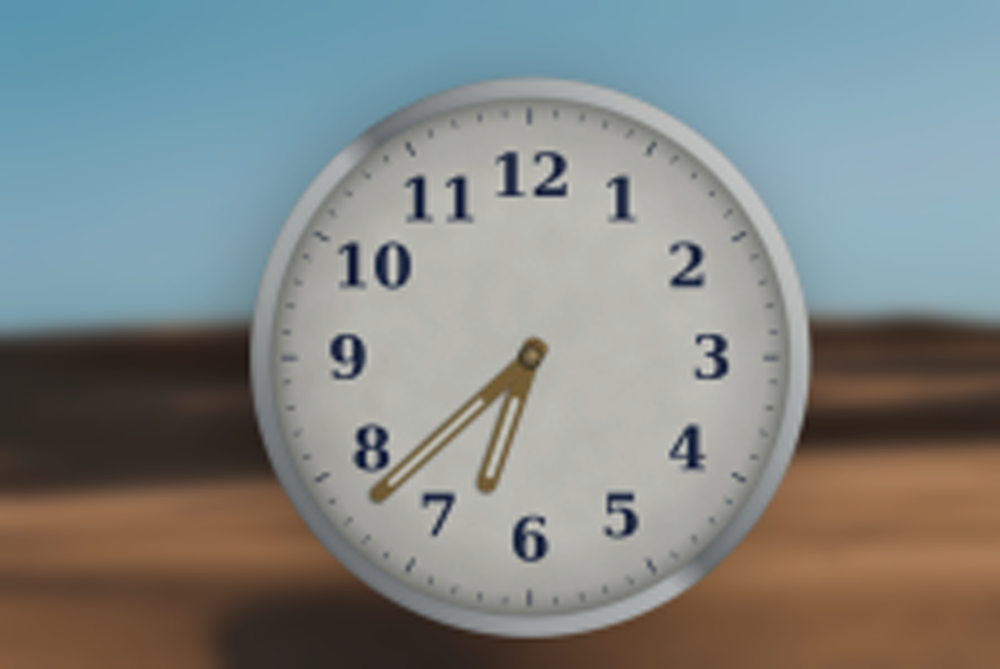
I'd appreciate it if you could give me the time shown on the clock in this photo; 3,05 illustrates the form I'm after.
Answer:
6,38
